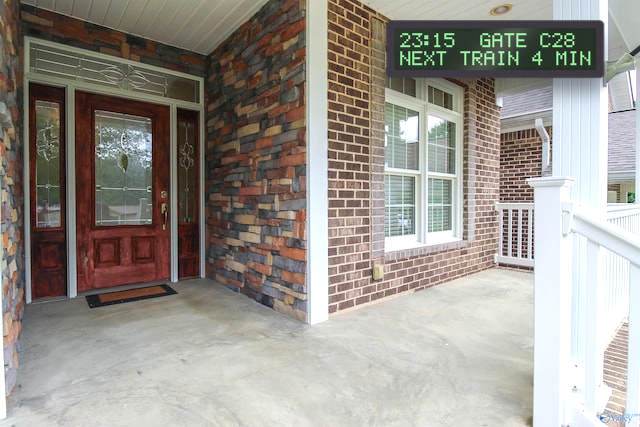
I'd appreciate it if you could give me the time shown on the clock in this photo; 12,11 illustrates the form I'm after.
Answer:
23,15
